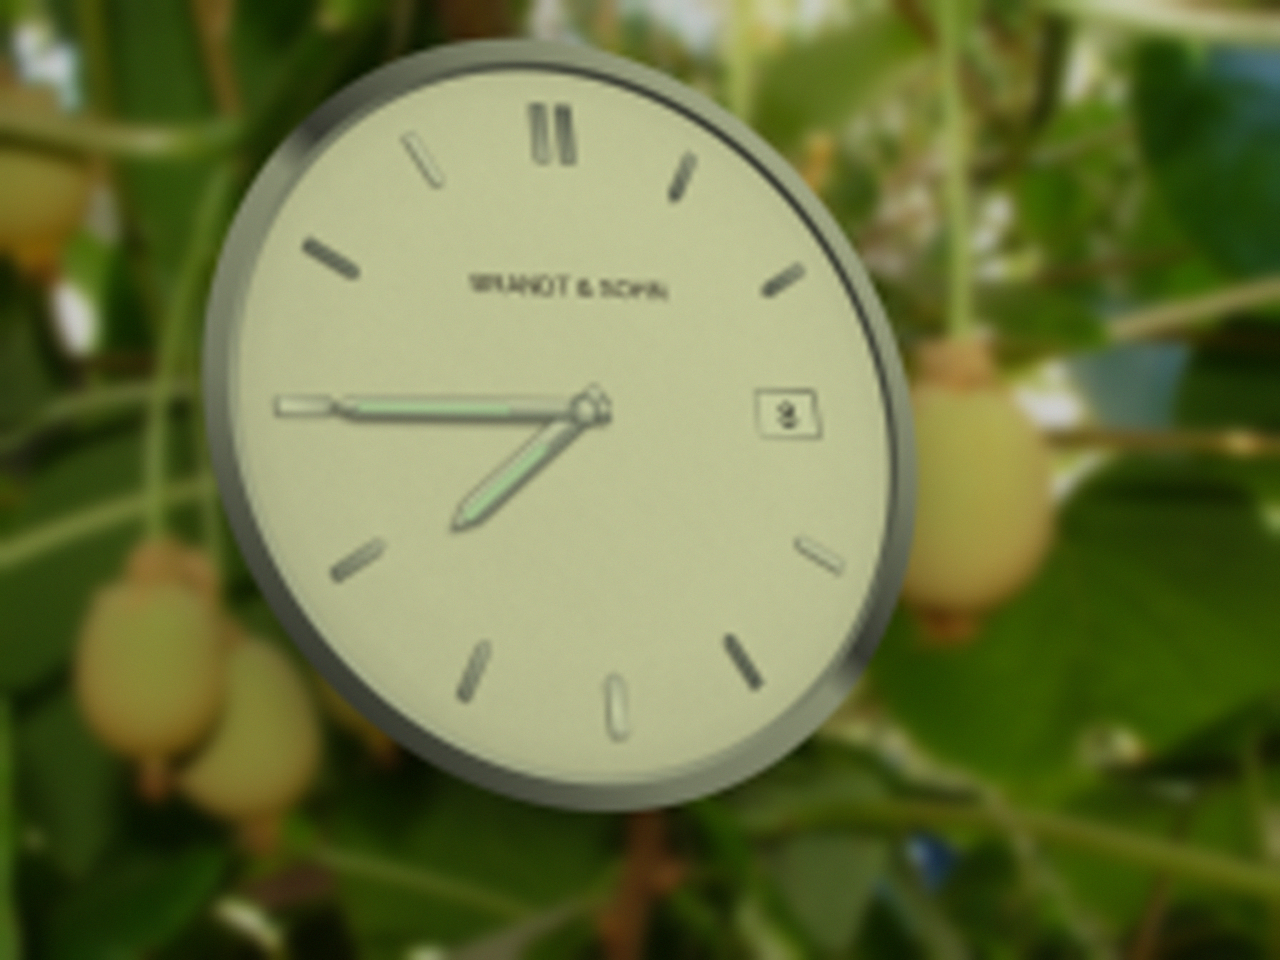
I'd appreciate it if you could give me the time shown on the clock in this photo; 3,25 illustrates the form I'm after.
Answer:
7,45
